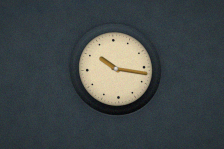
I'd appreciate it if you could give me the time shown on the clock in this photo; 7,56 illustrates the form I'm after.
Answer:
10,17
